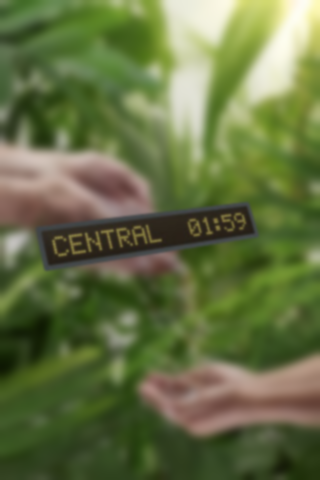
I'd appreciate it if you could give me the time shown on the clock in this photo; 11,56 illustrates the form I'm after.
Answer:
1,59
